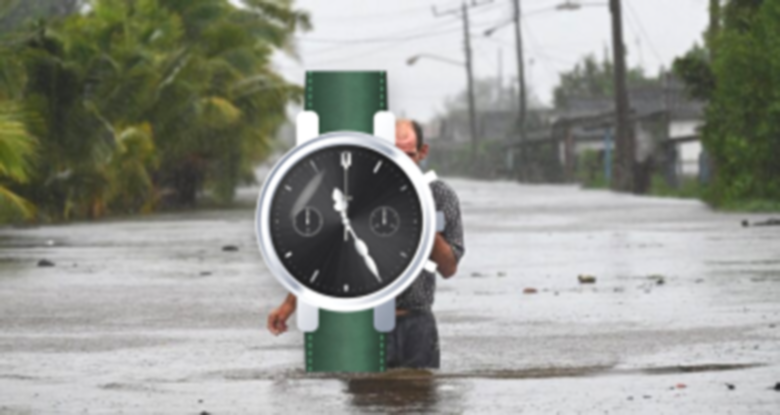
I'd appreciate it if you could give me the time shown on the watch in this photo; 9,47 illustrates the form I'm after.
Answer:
11,25
